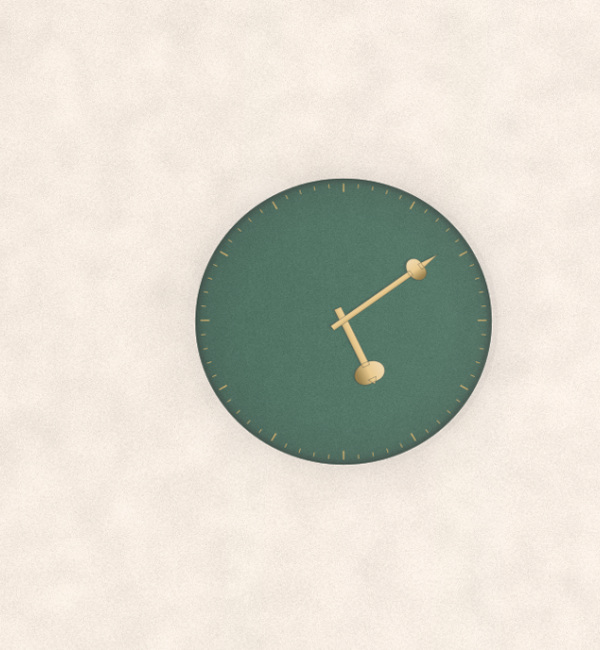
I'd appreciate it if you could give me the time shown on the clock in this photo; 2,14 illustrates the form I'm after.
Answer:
5,09
